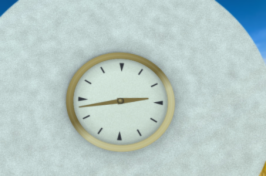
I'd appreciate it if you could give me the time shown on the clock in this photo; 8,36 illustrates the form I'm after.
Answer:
2,43
